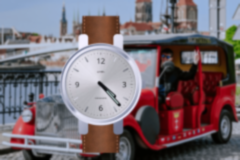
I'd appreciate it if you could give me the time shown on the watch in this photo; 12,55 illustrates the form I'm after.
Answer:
4,23
